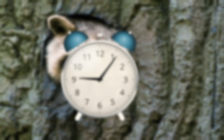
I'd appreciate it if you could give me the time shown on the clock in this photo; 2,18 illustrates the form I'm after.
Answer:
9,06
